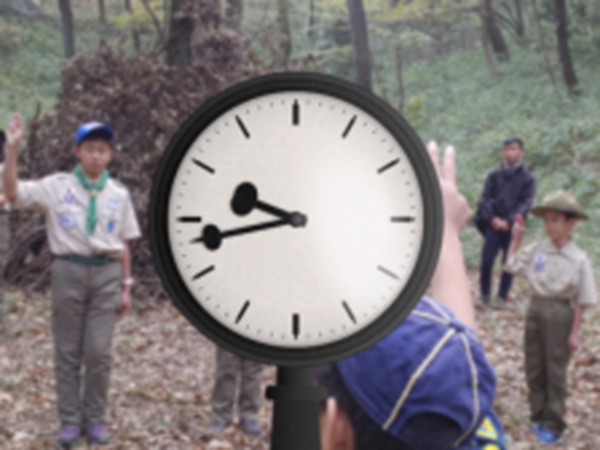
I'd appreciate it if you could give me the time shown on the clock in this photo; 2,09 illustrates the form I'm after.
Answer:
9,43
